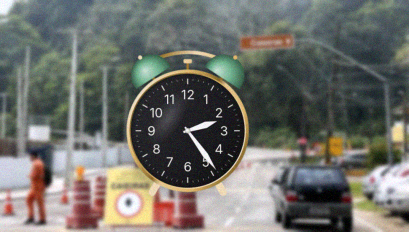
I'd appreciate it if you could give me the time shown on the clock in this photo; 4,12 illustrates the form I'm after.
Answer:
2,24
